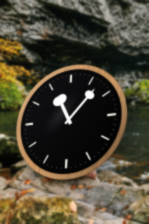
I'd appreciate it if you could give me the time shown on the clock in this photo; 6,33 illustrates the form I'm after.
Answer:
11,07
